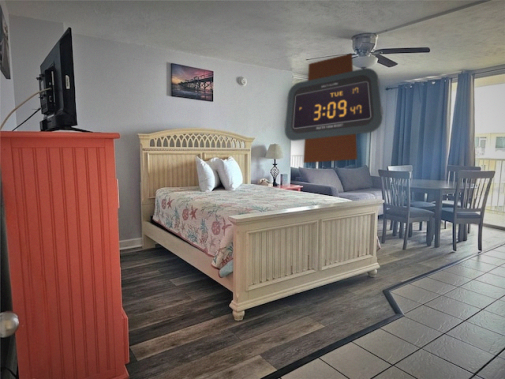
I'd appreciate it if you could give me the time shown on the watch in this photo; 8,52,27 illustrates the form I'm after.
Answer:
3,09,47
